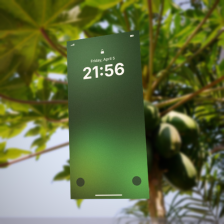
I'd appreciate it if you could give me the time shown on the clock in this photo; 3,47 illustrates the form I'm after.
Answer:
21,56
